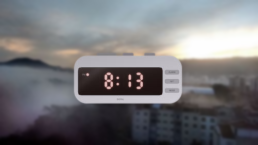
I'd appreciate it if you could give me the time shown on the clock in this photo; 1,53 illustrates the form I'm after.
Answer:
8,13
